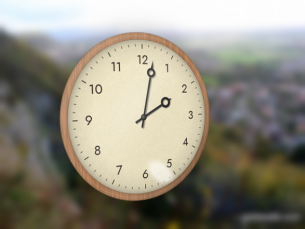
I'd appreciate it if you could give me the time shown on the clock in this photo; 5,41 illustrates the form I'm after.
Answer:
2,02
